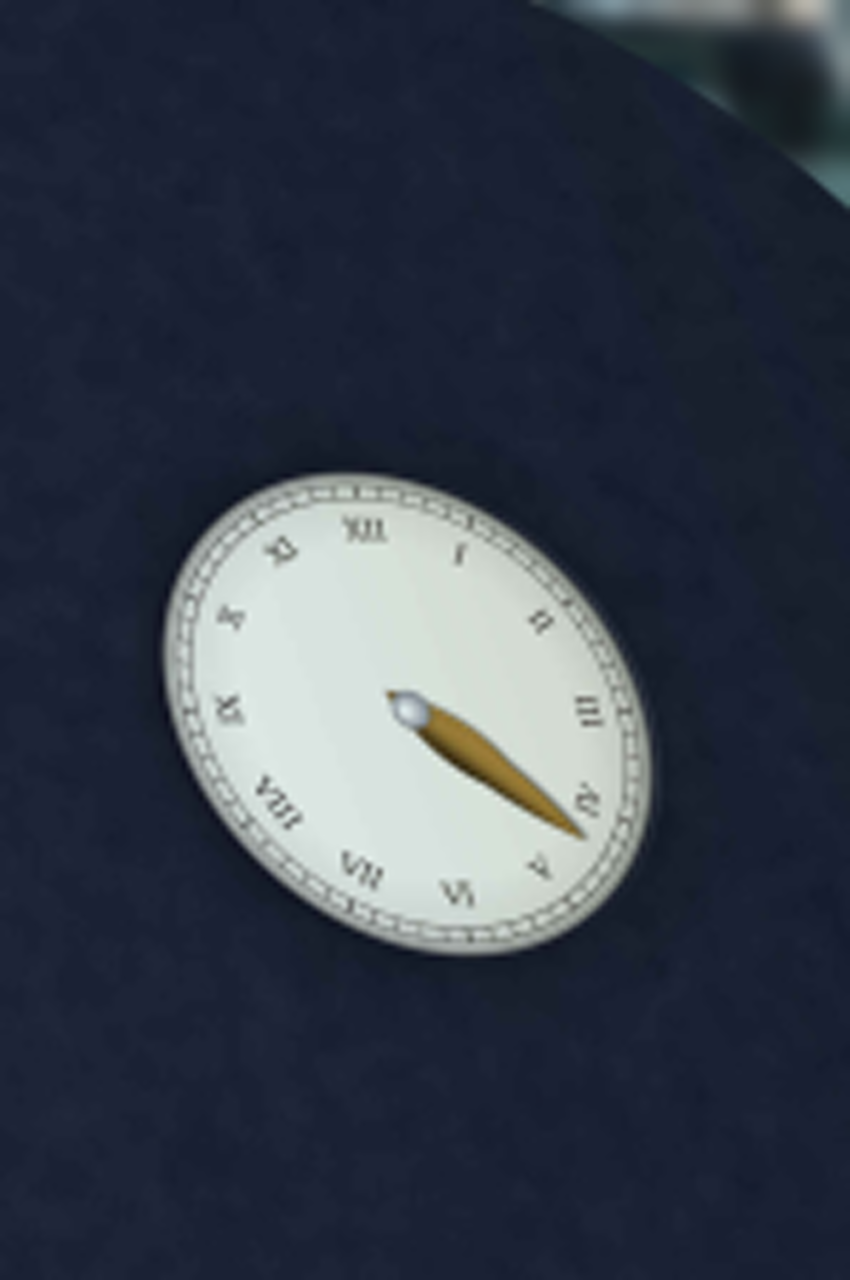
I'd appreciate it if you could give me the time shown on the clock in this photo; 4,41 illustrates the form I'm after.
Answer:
4,22
